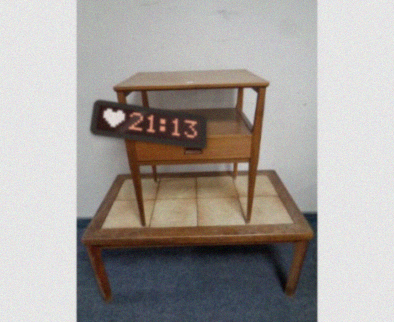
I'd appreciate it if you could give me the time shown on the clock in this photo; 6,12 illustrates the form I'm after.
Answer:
21,13
